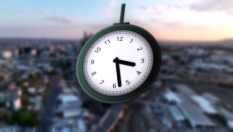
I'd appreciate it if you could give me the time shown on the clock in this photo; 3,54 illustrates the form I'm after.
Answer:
3,28
